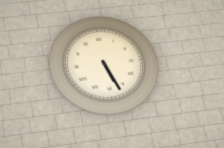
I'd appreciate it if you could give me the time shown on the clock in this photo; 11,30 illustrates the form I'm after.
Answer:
5,27
